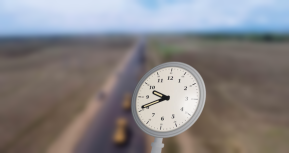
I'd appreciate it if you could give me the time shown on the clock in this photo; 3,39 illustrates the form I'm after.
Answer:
9,41
